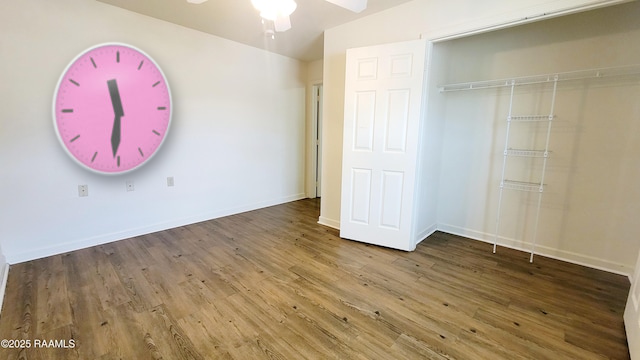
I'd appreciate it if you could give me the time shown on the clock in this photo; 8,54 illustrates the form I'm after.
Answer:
11,31
